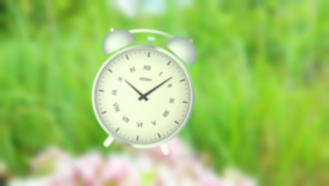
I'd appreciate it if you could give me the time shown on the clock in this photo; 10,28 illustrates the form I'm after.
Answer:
10,08
